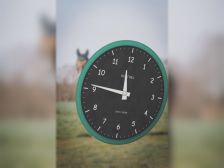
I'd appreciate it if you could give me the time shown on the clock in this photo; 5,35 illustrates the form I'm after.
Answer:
11,46
